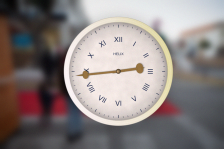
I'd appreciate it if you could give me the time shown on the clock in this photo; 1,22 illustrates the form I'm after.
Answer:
2,44
